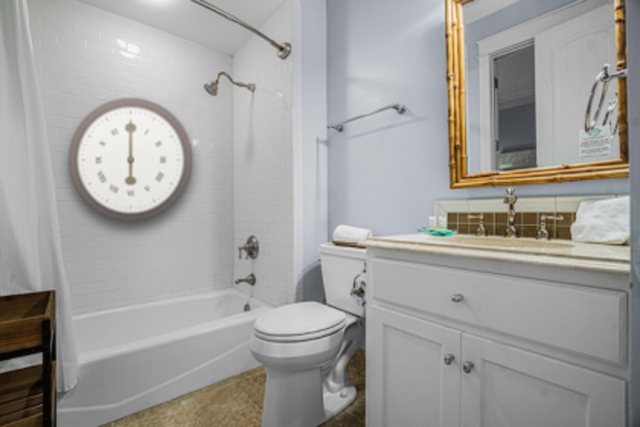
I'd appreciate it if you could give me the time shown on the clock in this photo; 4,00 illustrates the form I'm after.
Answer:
6,00
